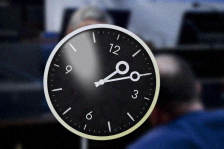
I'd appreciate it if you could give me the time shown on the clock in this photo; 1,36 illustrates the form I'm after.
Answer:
1,10
